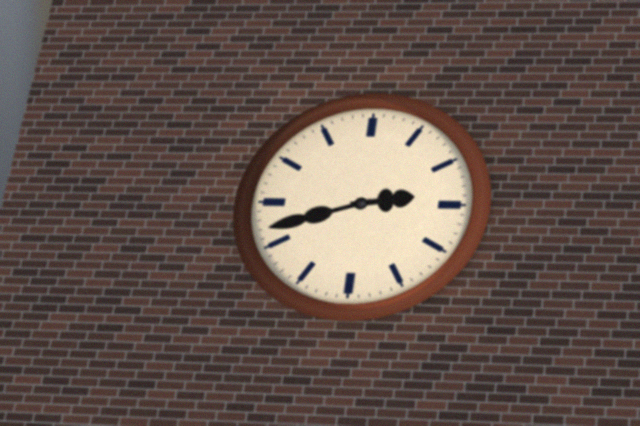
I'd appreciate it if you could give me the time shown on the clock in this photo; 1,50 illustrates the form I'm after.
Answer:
2,42
